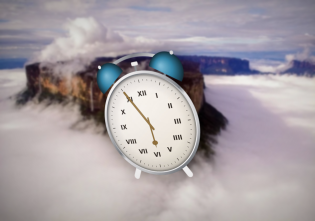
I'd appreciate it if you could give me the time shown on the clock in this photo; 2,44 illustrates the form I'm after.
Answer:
5,55
